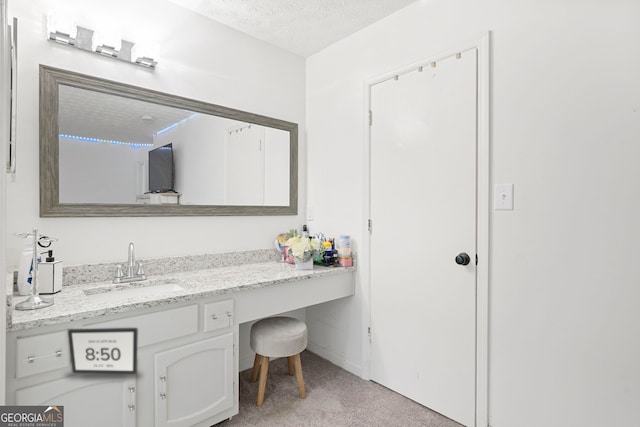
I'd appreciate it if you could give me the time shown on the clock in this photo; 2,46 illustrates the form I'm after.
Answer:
8,50
